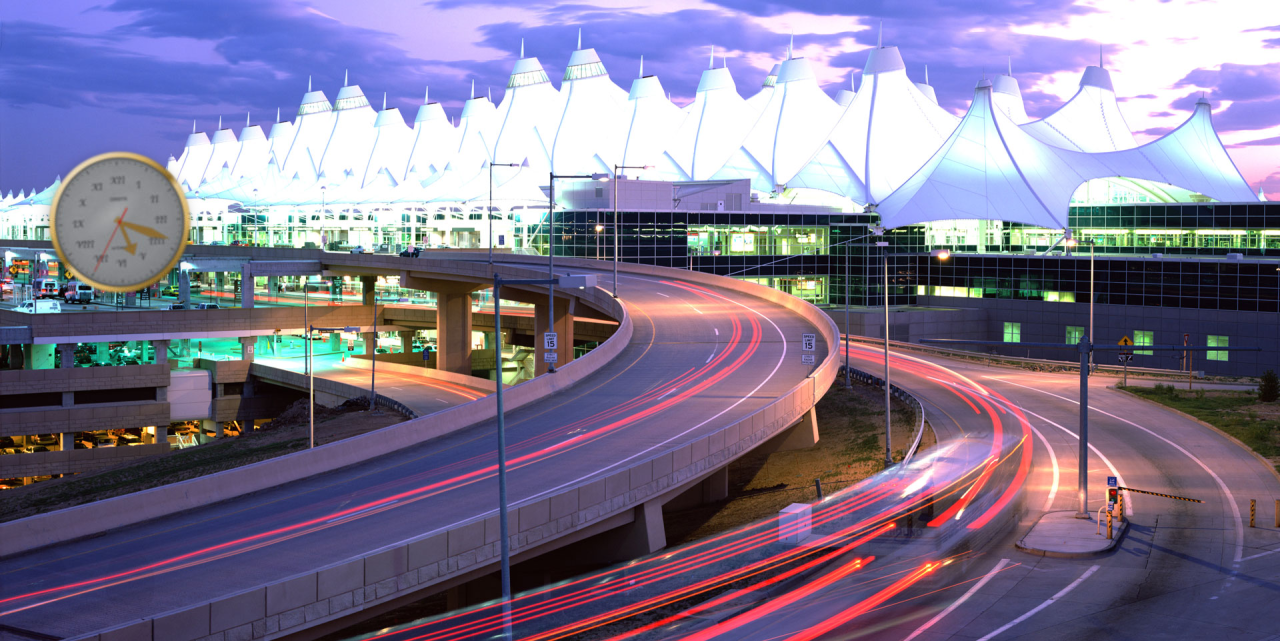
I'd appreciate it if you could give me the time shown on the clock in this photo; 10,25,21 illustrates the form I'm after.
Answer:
5,18,35
